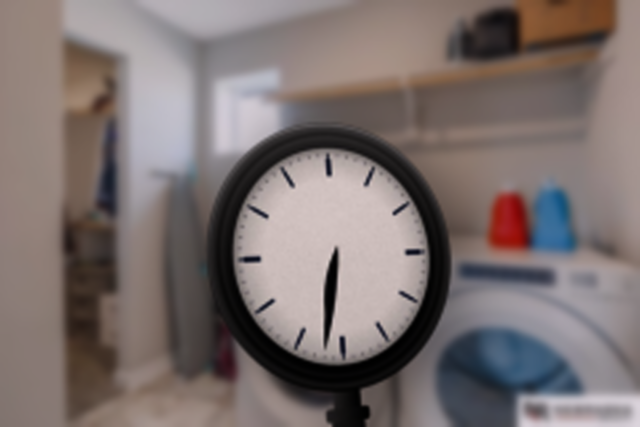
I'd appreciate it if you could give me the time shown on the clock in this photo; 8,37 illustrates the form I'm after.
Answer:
6,32
